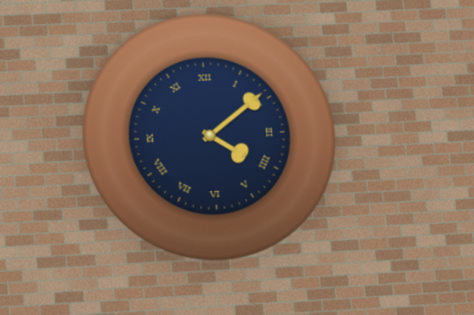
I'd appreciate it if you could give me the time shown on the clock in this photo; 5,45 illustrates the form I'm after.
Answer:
4,09
